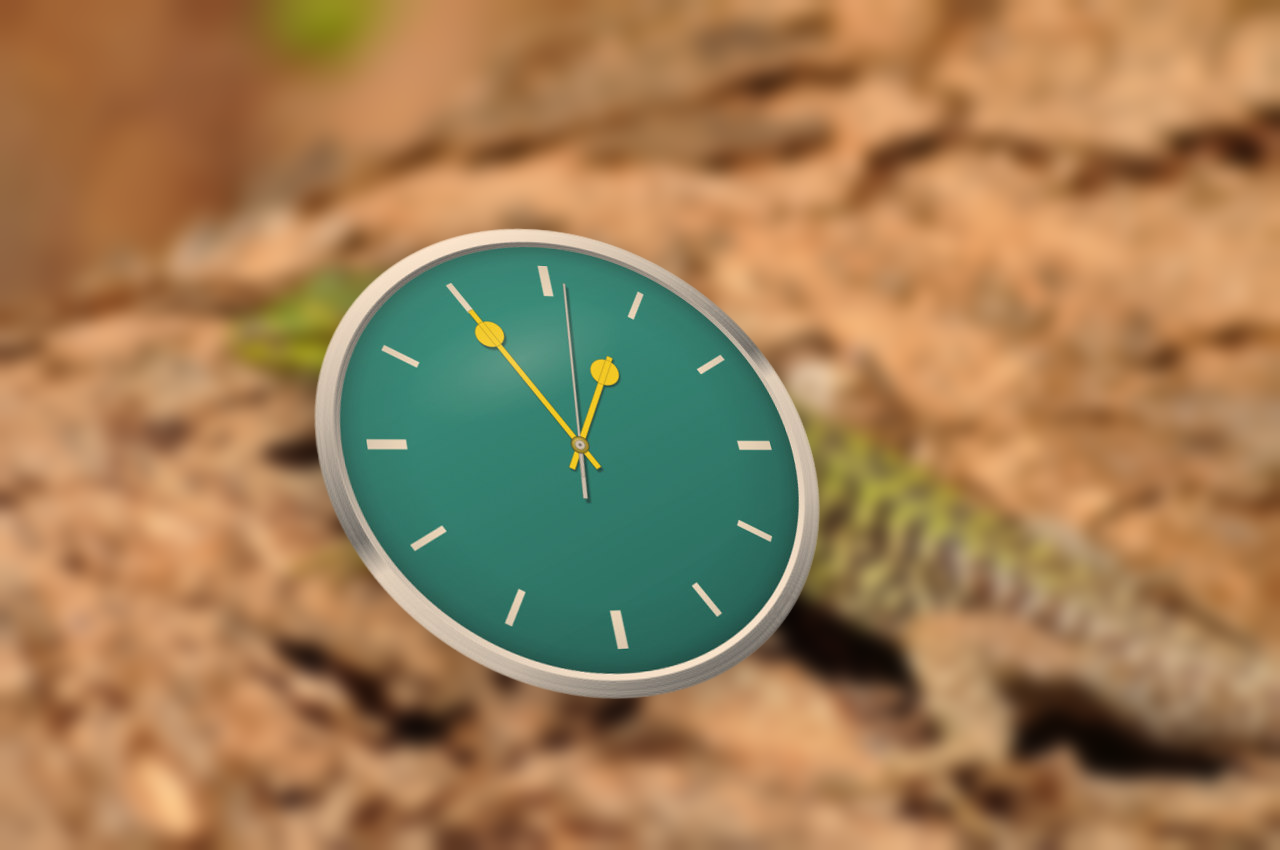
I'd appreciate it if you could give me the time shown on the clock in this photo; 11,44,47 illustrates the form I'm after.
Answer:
12,55,01
